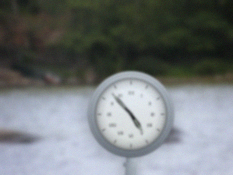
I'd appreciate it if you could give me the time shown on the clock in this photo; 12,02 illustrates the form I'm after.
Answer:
4,53
